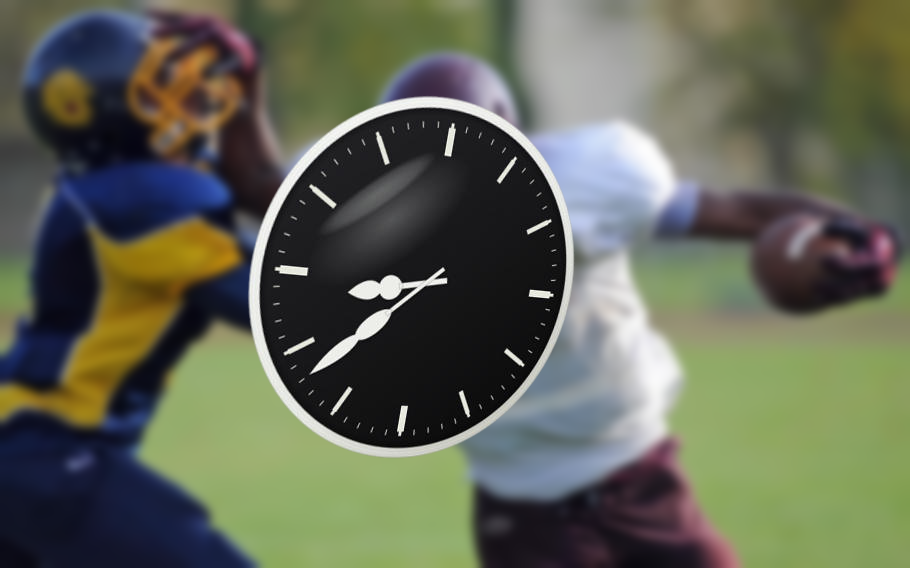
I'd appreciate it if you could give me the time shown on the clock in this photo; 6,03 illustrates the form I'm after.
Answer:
8,38
